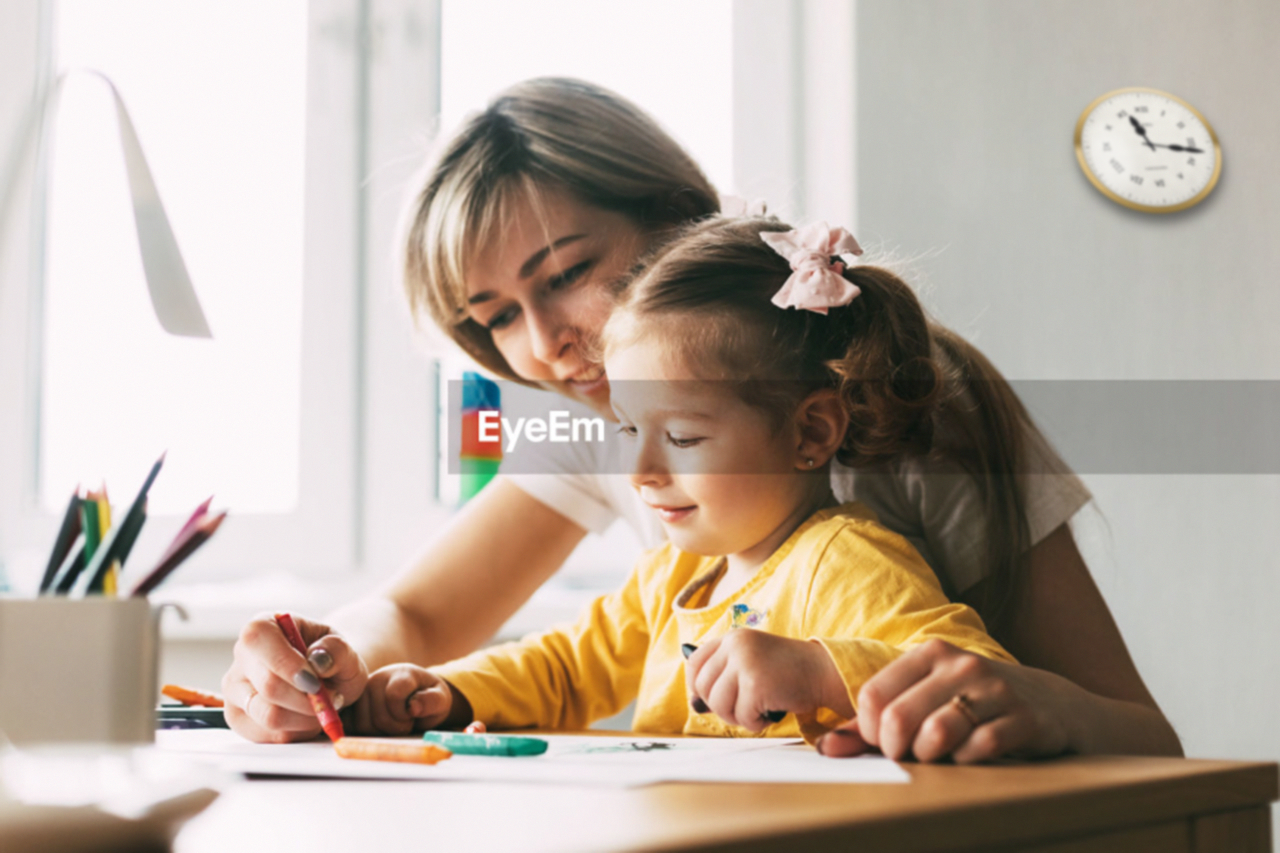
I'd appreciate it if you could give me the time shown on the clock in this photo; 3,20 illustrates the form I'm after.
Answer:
11,17
